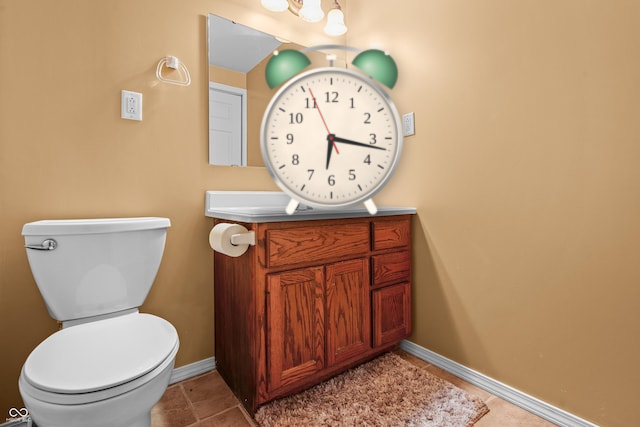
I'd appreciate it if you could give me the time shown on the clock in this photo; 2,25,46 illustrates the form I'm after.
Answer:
6,16,56
